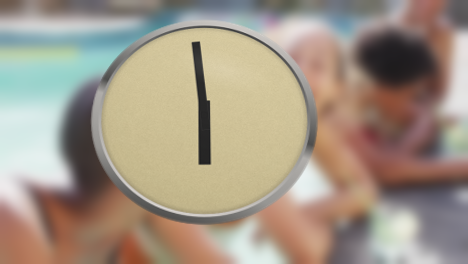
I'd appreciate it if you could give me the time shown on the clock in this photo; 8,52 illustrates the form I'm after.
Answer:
5,59
